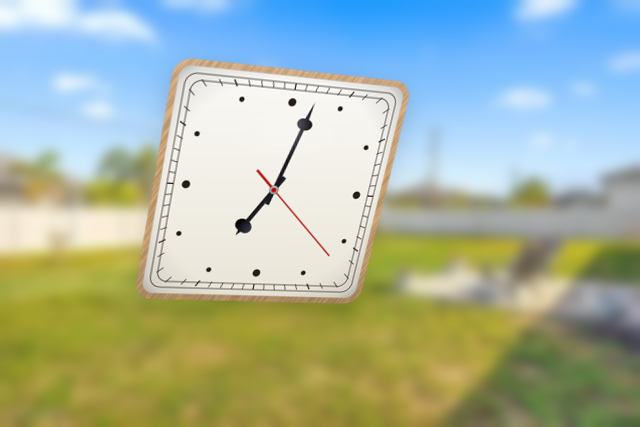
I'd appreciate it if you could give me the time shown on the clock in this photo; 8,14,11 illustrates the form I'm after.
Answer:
7,02,22
